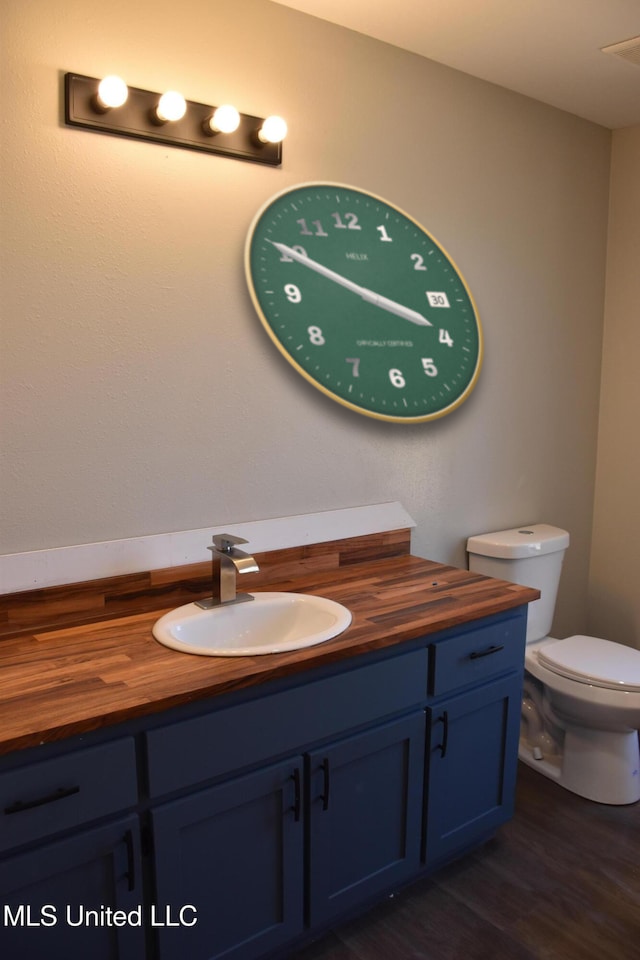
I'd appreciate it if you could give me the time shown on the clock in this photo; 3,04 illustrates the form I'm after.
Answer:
3,50
